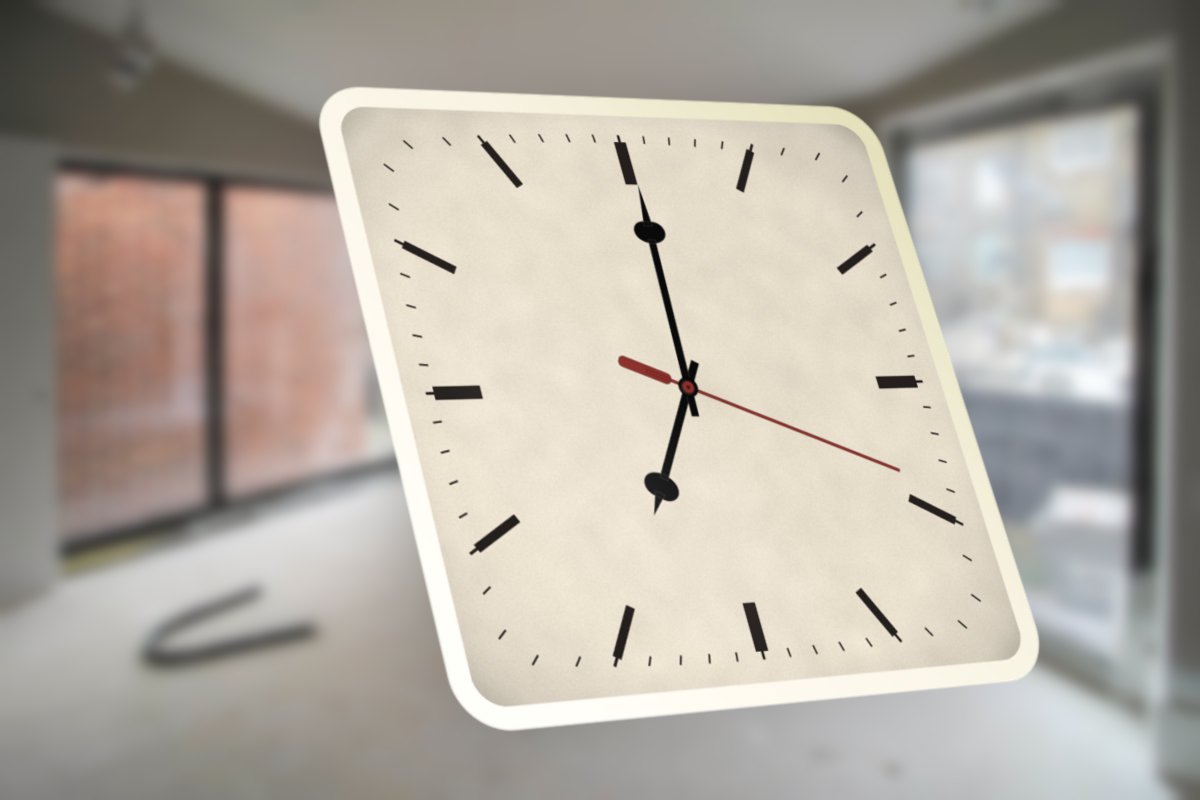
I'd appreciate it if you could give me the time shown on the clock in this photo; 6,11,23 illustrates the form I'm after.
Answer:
7,00,19
